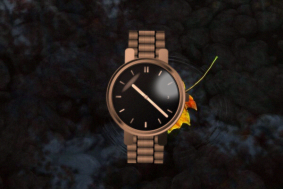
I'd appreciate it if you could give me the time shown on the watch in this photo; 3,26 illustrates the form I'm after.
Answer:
10,22
